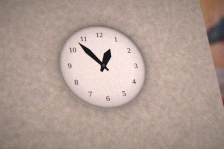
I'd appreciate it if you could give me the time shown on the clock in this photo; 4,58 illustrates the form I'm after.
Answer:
12,53
